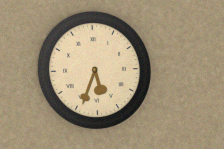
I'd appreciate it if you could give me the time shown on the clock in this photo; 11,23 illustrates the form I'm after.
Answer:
5,34
